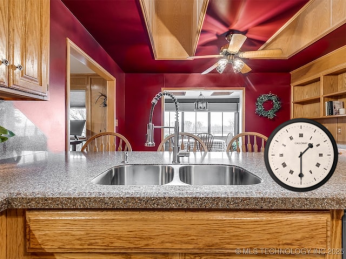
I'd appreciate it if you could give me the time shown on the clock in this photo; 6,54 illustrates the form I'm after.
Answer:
1,30
